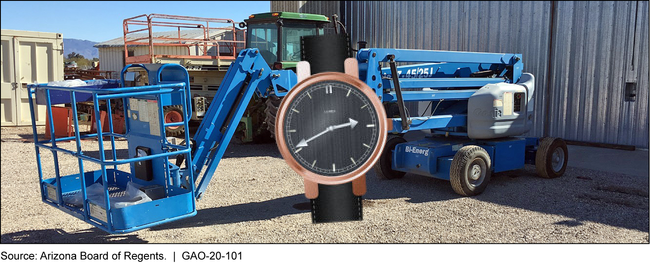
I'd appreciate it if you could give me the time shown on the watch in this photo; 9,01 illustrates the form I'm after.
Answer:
2,41
